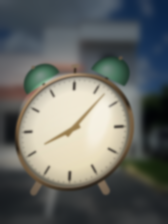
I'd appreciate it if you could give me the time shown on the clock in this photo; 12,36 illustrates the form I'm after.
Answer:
8,07
